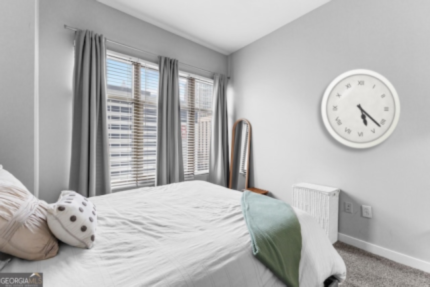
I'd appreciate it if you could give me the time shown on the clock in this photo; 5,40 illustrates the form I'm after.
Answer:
5,22
